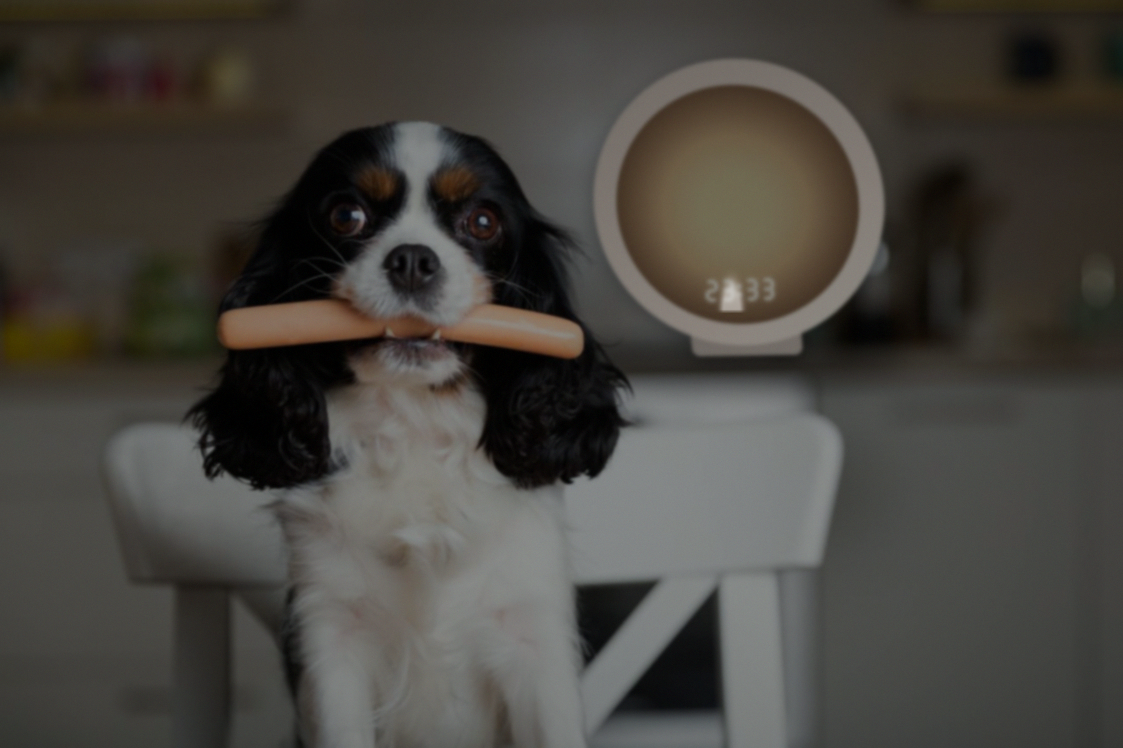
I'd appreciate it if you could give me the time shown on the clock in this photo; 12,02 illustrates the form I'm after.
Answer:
23,33
